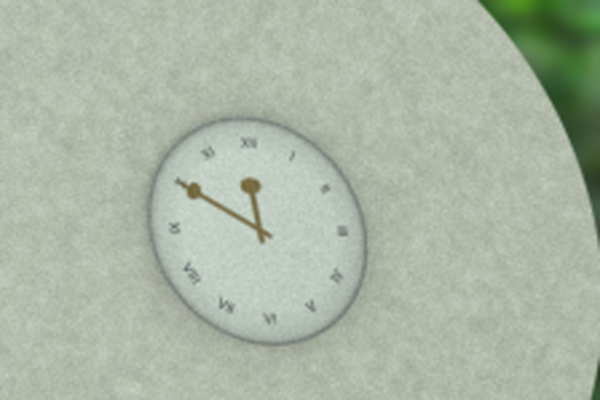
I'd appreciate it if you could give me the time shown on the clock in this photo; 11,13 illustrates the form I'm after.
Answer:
11,50
